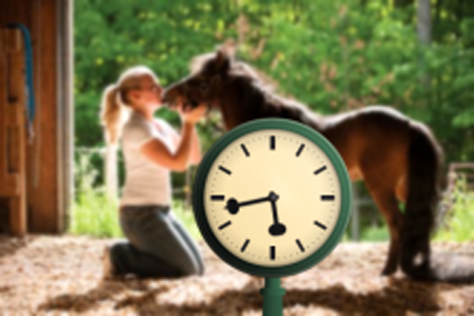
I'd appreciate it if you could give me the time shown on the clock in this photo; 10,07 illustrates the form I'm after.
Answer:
5,43
